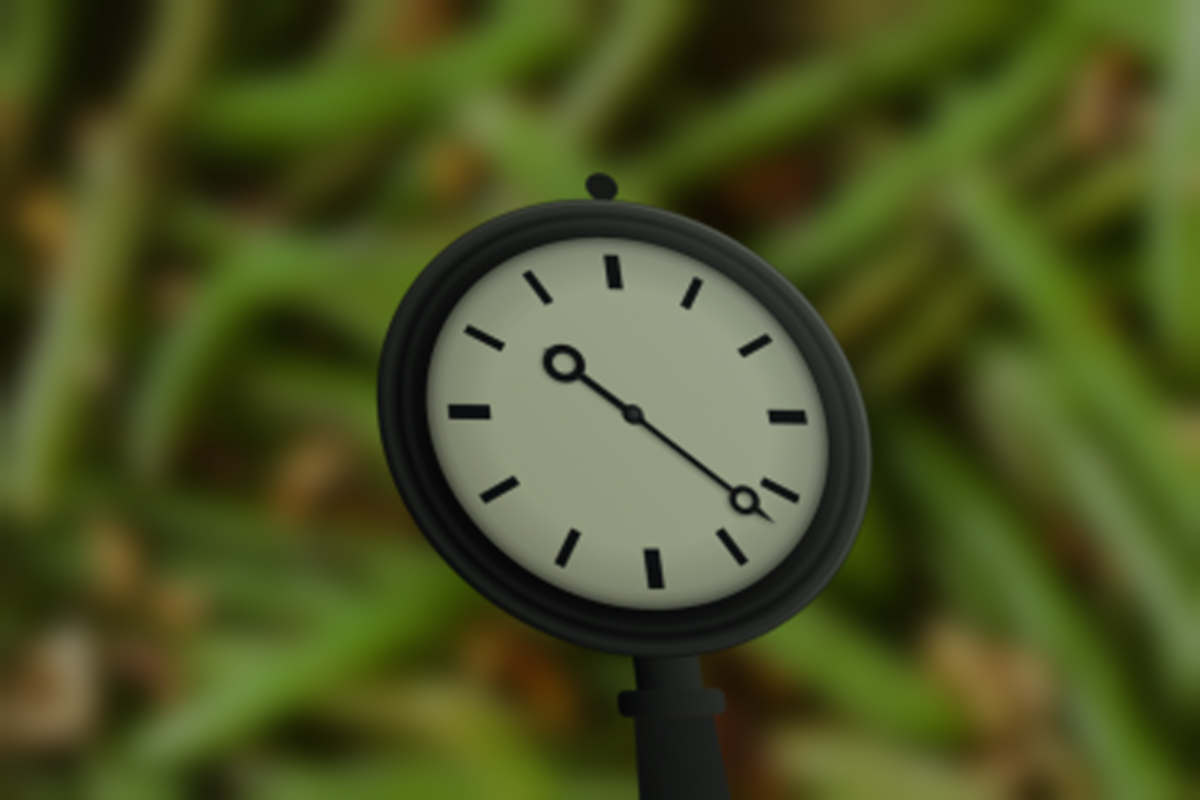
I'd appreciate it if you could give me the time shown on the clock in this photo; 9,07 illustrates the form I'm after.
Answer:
10,22
